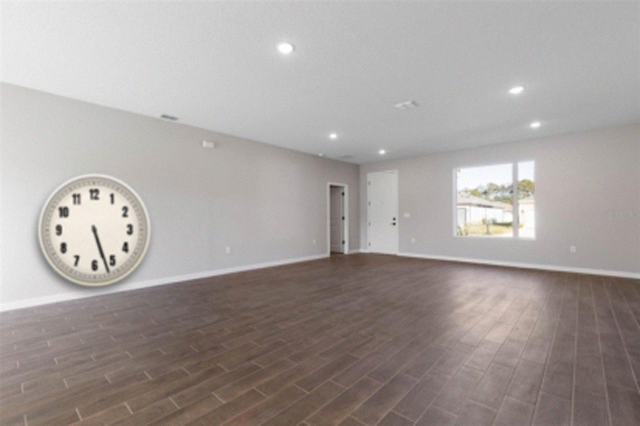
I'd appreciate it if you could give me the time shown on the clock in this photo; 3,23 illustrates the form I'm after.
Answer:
5,27
